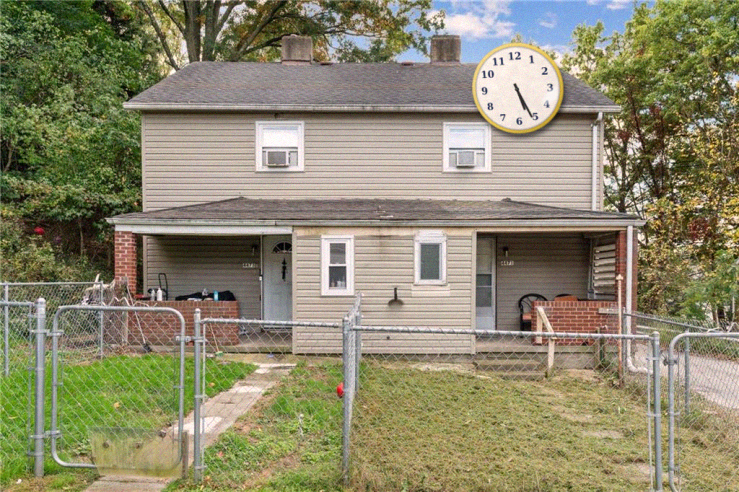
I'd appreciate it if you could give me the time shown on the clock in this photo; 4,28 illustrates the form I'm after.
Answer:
5,26
